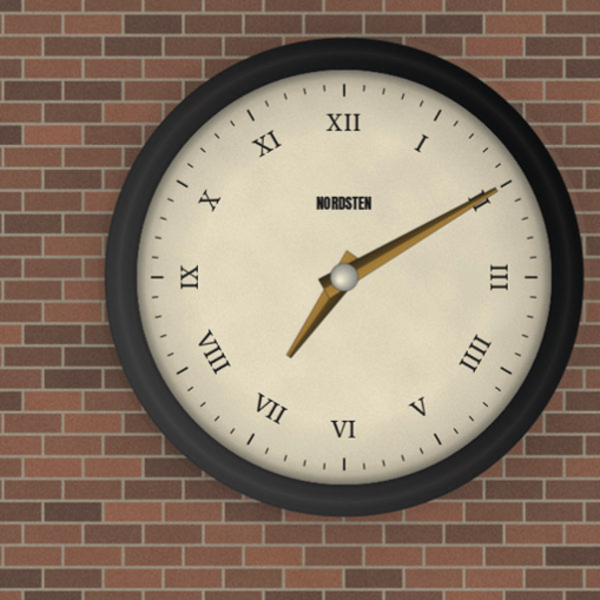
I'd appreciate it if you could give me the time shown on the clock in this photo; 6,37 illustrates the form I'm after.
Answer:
7,10
